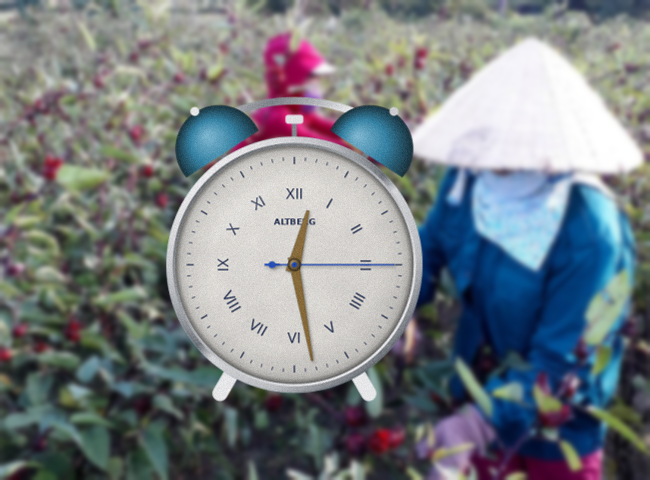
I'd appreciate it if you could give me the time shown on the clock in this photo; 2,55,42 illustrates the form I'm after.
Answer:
12,28,15
